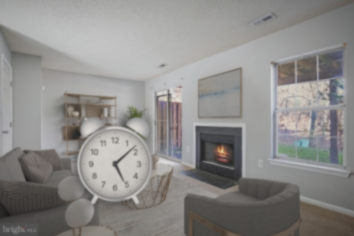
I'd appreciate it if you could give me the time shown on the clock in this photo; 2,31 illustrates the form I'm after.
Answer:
5,08
